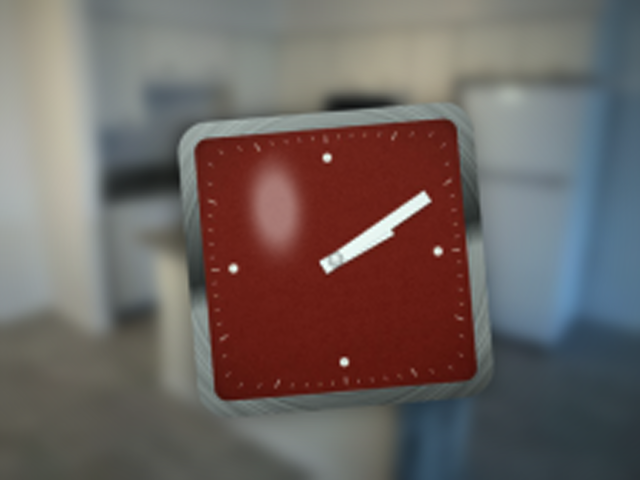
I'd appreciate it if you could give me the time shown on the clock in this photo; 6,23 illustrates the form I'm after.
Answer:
2,10
